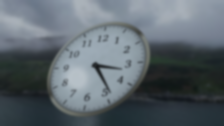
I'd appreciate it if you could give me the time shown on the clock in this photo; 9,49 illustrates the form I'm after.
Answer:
3,24
